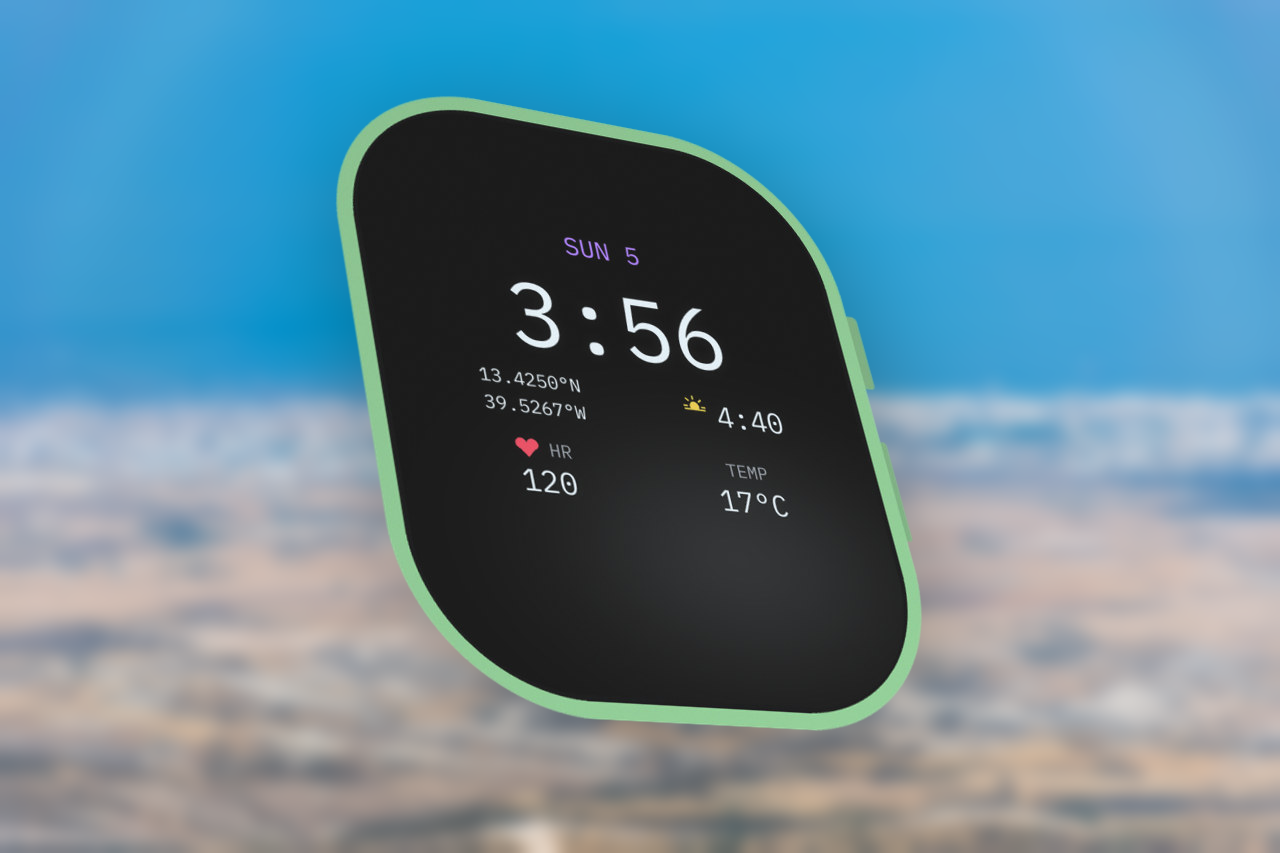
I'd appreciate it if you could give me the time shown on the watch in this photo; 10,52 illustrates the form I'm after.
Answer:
3,56
